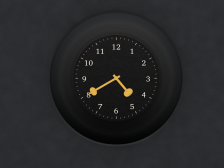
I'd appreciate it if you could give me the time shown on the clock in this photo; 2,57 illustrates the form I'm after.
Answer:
4,40
